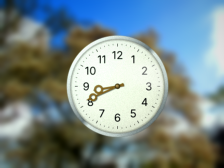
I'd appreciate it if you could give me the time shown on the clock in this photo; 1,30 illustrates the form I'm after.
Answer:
8,41
